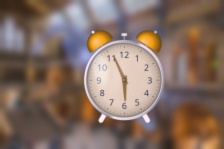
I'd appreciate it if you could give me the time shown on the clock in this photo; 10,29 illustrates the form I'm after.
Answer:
5,56
